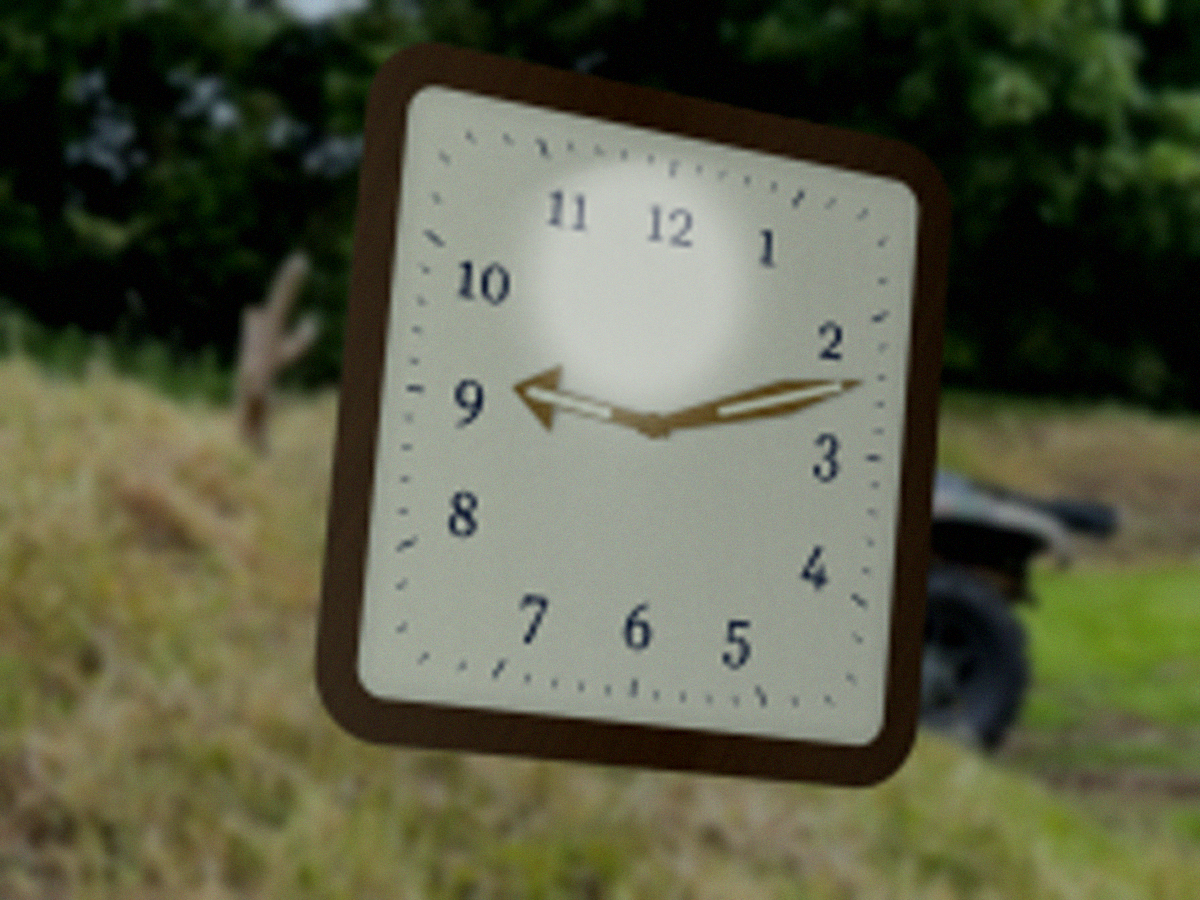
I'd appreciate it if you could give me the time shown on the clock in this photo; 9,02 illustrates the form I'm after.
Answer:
9,12
